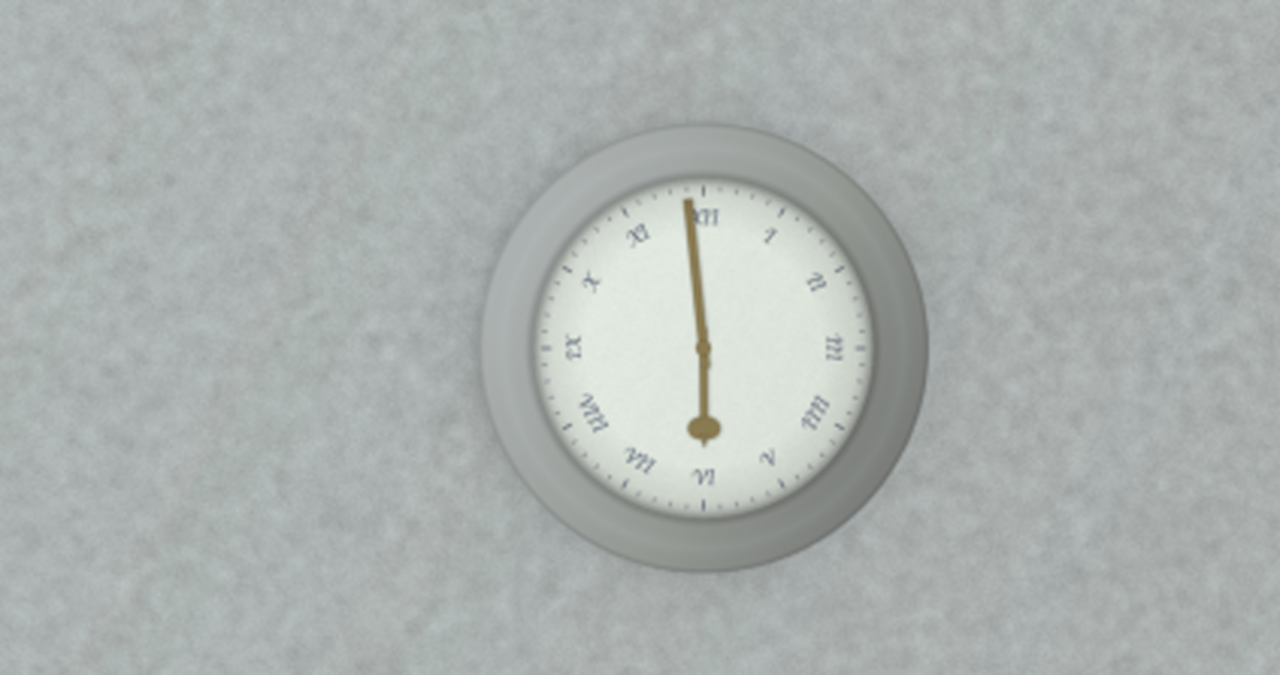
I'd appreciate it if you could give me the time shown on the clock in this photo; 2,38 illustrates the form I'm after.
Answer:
5,59
